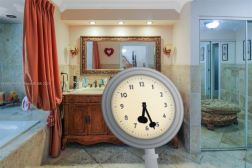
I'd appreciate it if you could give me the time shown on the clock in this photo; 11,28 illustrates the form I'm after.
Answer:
6,27
